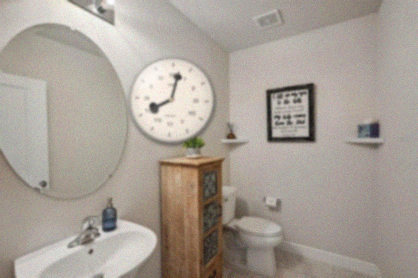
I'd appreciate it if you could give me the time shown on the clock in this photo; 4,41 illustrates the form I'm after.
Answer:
8,02
